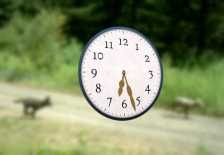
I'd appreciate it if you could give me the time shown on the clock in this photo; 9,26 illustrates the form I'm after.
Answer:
6,27
